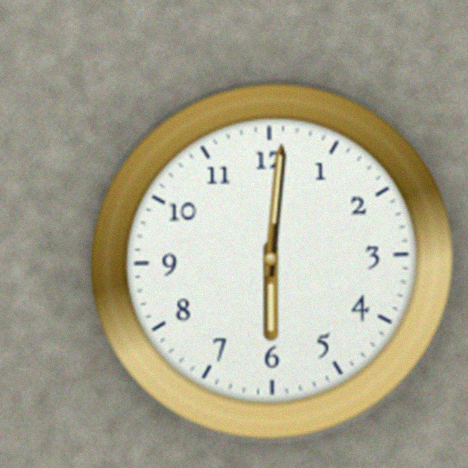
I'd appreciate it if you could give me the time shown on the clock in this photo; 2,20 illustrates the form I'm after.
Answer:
6,01
